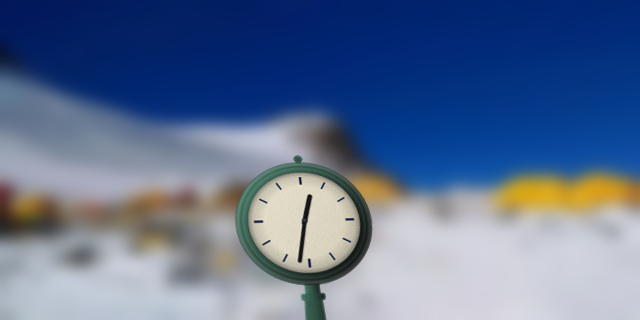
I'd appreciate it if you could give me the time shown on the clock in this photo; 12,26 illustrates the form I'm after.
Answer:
12,32
